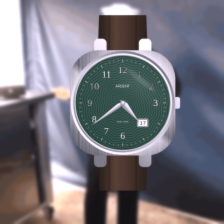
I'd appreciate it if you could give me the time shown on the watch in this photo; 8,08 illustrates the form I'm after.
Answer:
4,39
